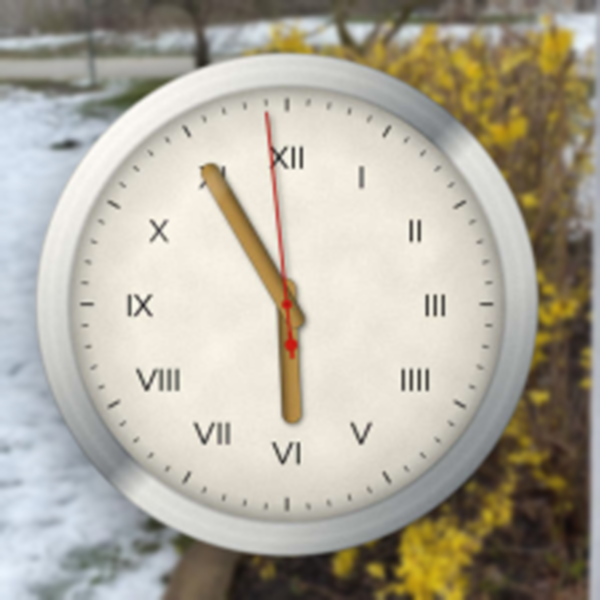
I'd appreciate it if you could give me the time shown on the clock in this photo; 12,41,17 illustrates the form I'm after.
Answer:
5,54,59
